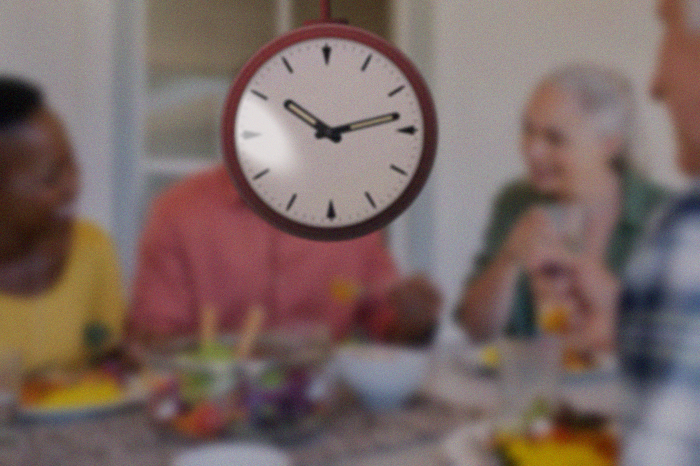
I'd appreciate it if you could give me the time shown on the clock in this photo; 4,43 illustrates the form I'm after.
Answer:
10,13
